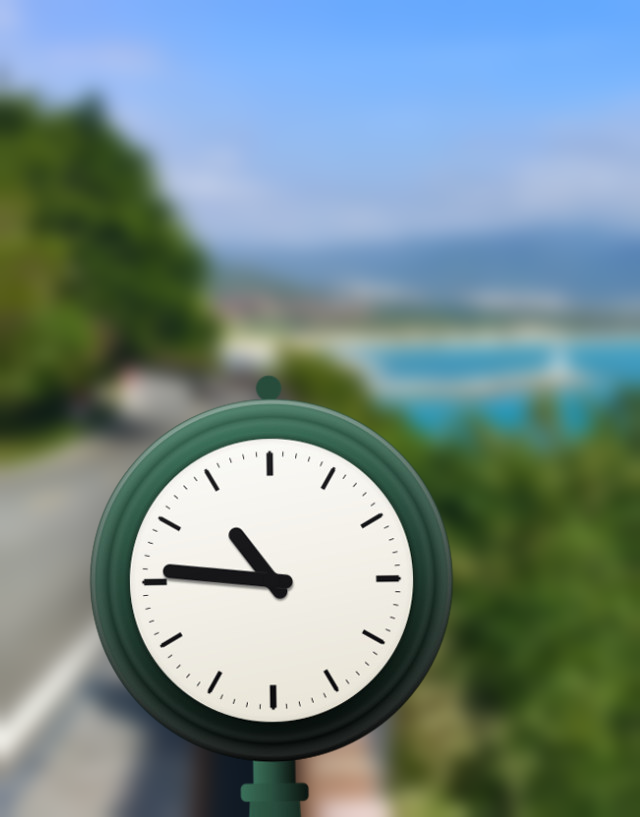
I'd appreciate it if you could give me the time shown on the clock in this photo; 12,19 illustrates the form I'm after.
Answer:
10,46
